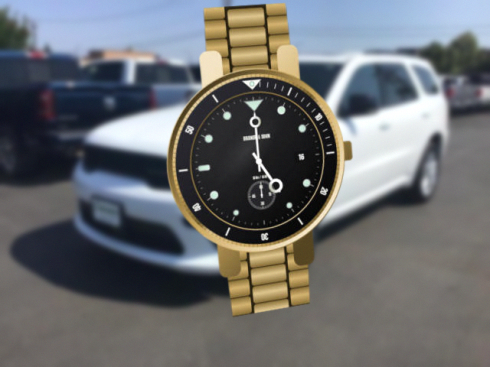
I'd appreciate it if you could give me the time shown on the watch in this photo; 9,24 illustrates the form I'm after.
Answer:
5,00
